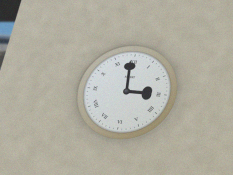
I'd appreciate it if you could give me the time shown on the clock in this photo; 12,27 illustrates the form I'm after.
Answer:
2,59
